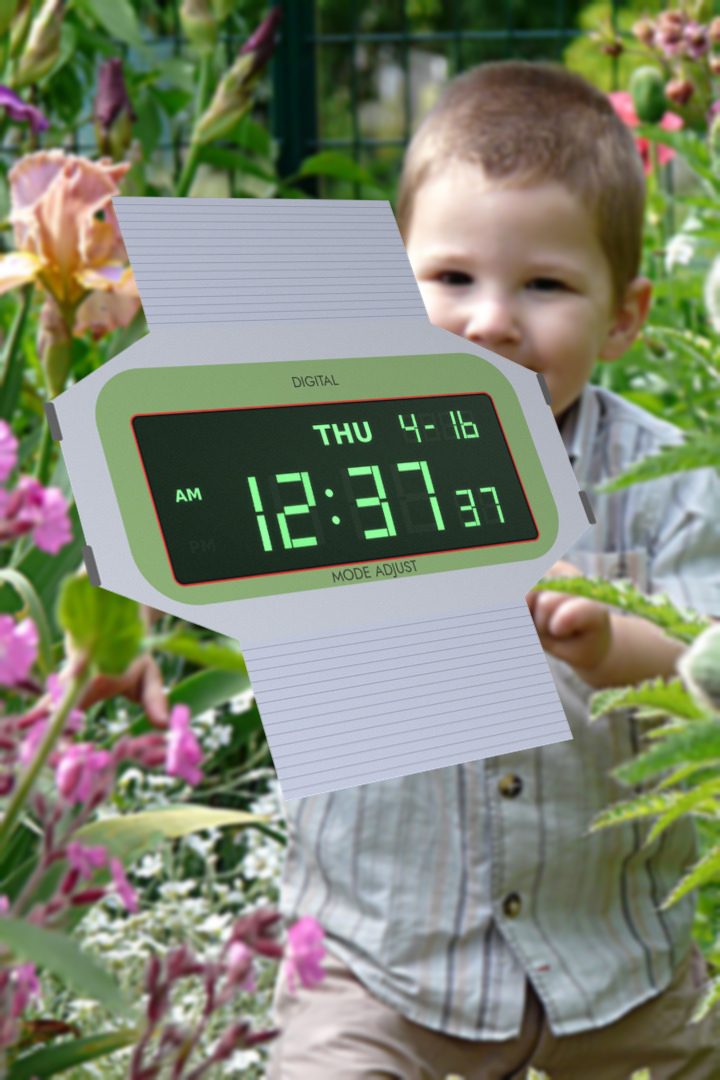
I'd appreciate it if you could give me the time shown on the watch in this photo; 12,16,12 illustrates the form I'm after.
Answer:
12,37,37
